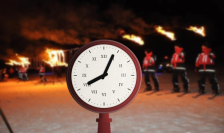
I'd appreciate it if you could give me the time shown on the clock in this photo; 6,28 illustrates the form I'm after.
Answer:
8,04
